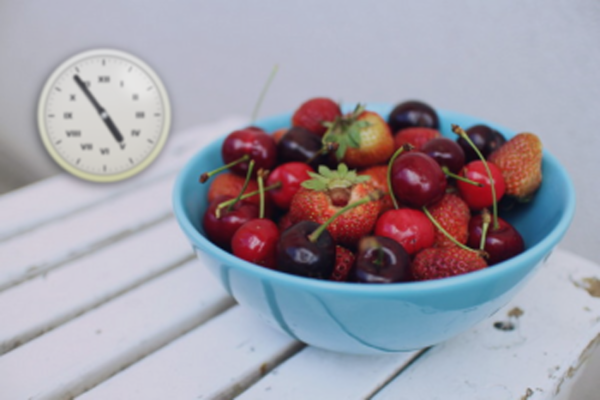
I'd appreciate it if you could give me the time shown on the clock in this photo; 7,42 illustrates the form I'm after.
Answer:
4,54
